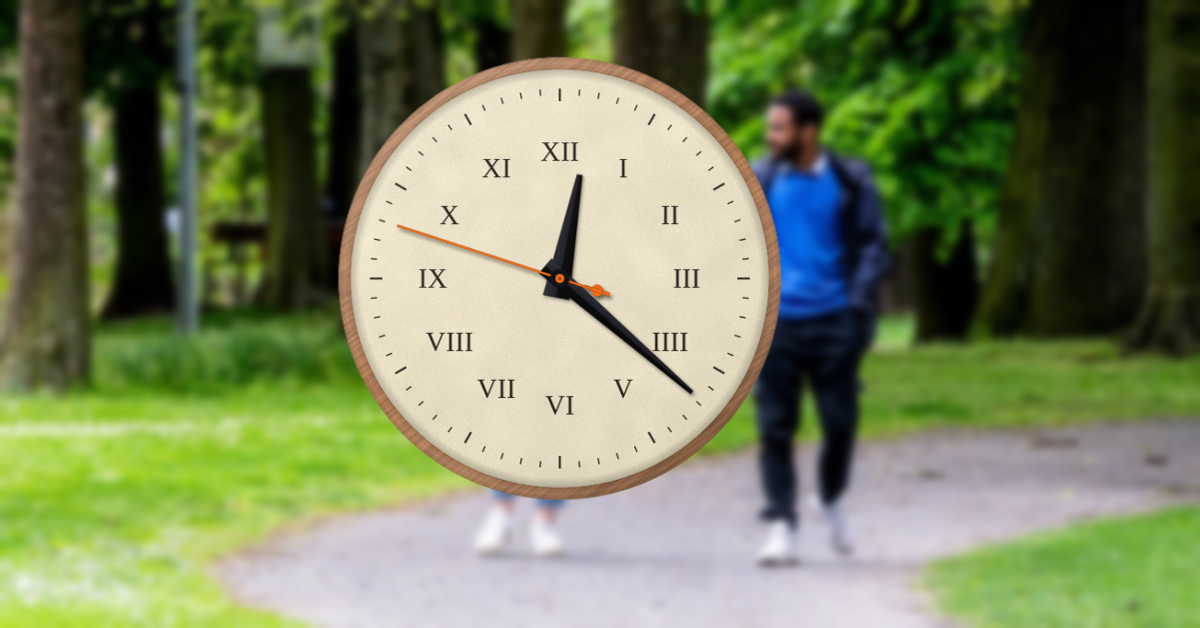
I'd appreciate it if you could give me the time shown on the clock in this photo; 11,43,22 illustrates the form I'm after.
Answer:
12,21,48
